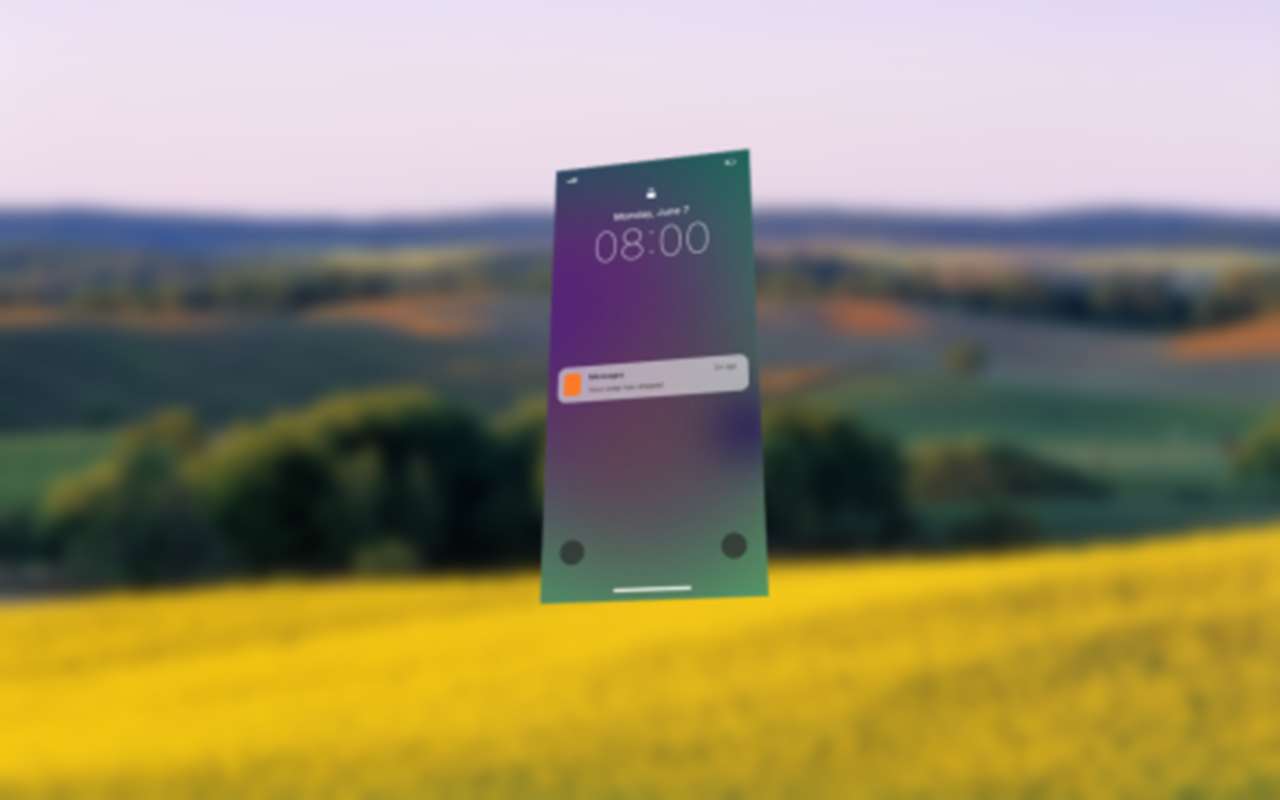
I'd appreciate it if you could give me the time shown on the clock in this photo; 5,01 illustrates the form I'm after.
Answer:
8,00
